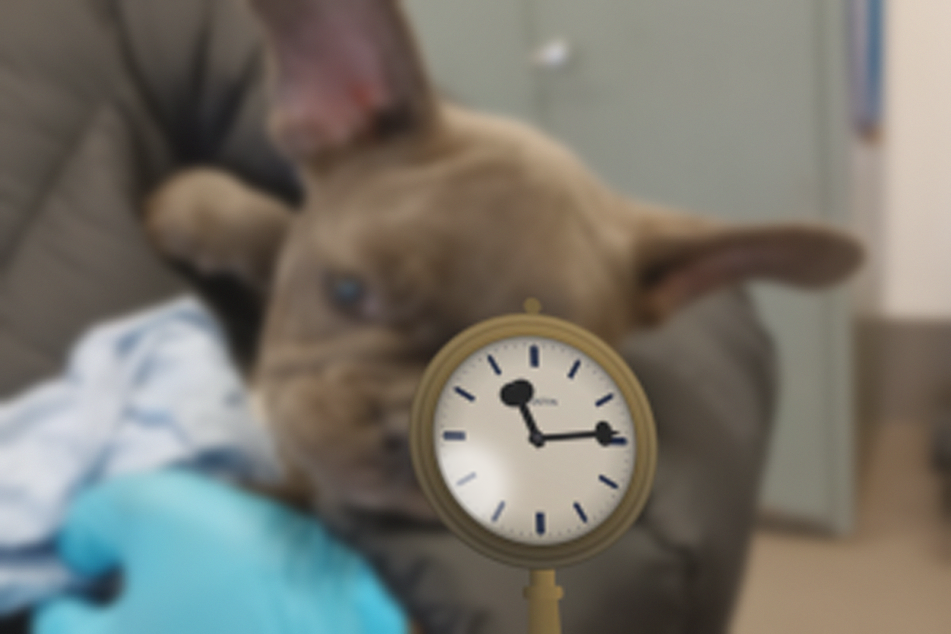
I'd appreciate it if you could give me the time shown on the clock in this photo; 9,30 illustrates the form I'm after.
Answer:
11,14
